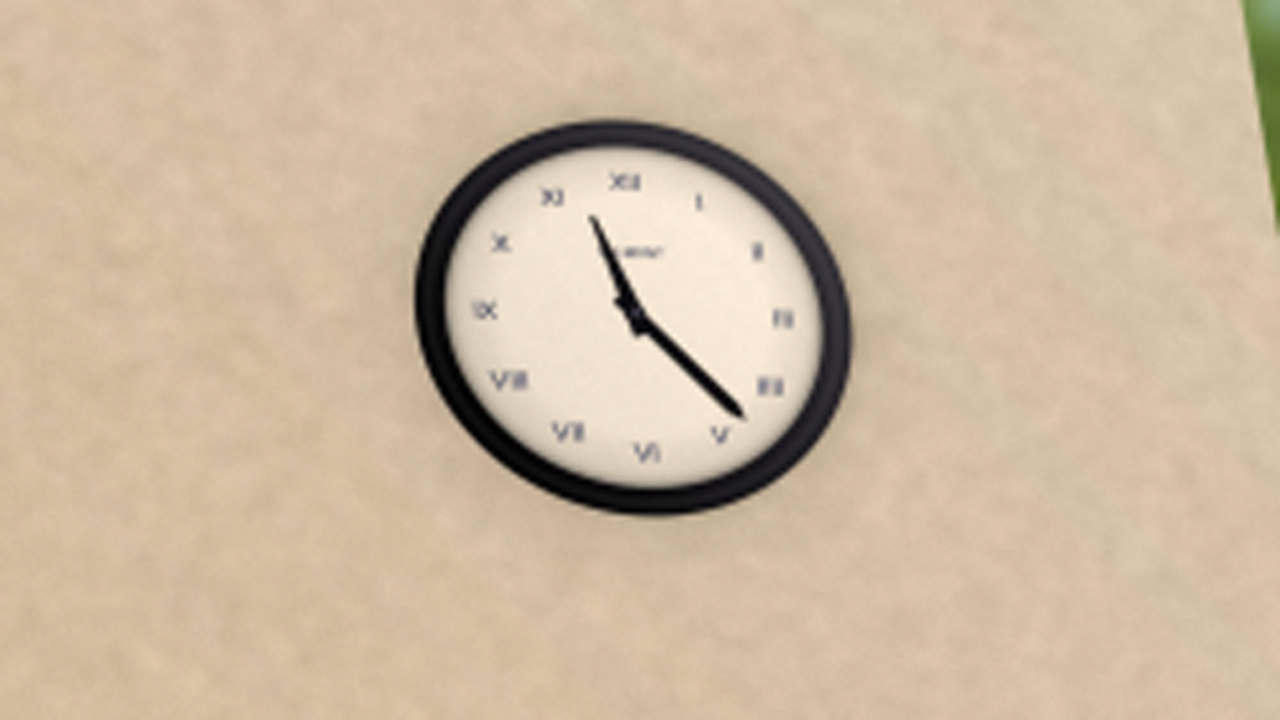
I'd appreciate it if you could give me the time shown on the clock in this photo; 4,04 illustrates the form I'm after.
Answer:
11,23
